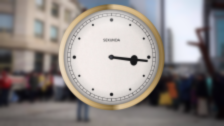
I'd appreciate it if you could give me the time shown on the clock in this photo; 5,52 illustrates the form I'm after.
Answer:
3,16
